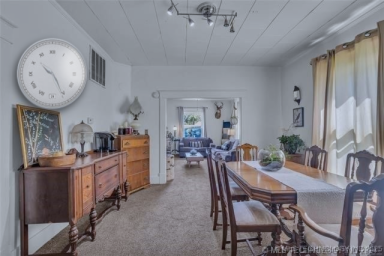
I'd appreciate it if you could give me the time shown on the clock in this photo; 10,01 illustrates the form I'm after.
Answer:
10,26
